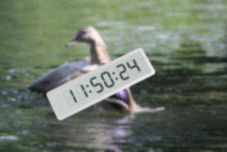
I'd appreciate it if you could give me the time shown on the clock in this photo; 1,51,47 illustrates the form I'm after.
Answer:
11,50,24
